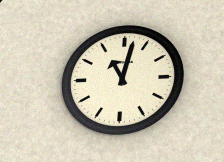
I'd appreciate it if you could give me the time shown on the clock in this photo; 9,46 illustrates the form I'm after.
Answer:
11,02
